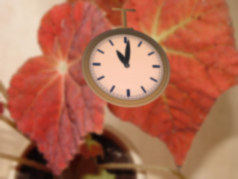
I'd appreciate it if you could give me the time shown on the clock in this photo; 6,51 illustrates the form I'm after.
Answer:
11,01
